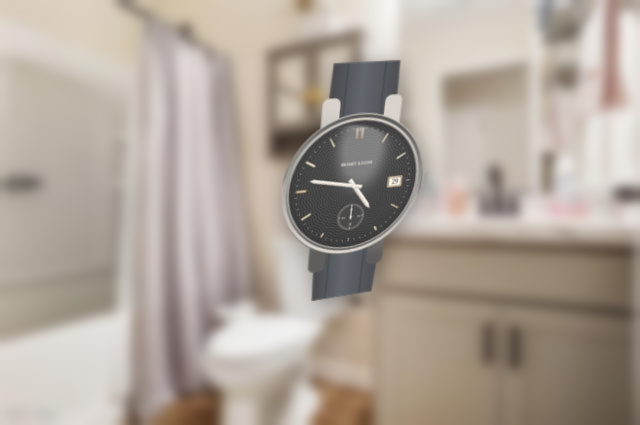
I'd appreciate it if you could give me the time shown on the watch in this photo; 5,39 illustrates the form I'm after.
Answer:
4,47
